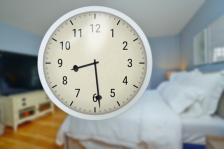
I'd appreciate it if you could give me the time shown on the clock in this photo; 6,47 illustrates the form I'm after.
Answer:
8,29
